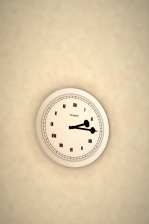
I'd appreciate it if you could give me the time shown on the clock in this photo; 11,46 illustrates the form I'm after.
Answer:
2,15
